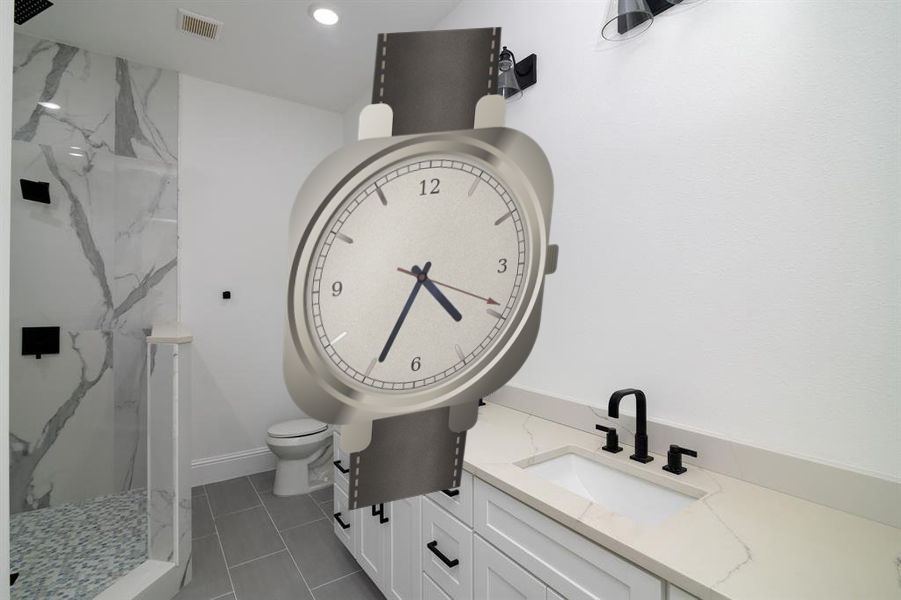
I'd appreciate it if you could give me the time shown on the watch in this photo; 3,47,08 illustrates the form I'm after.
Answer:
4,34,19
